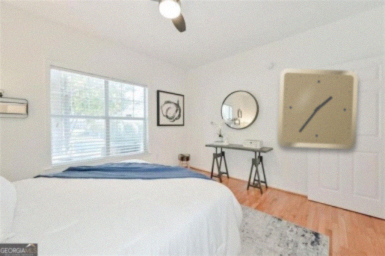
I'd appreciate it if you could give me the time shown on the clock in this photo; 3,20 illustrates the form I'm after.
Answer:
1,36
